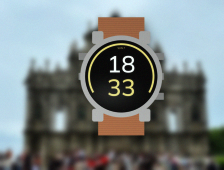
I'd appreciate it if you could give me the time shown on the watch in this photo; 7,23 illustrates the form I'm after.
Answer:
18,33
